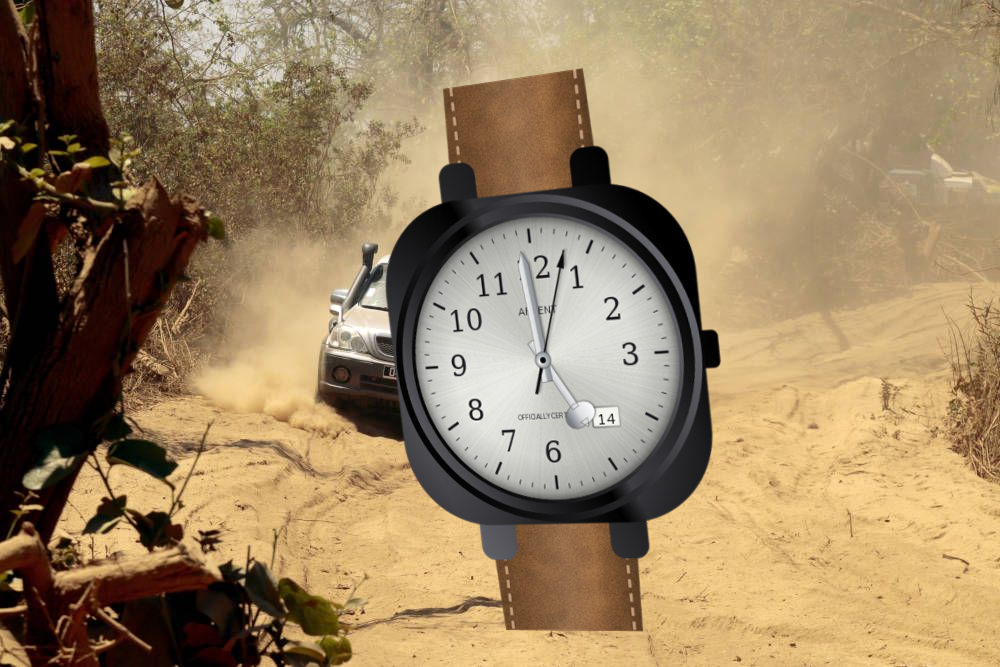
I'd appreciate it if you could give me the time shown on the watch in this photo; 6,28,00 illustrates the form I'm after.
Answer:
4,59,03
